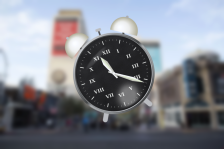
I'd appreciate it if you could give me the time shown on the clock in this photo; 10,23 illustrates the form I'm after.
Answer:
11,21
